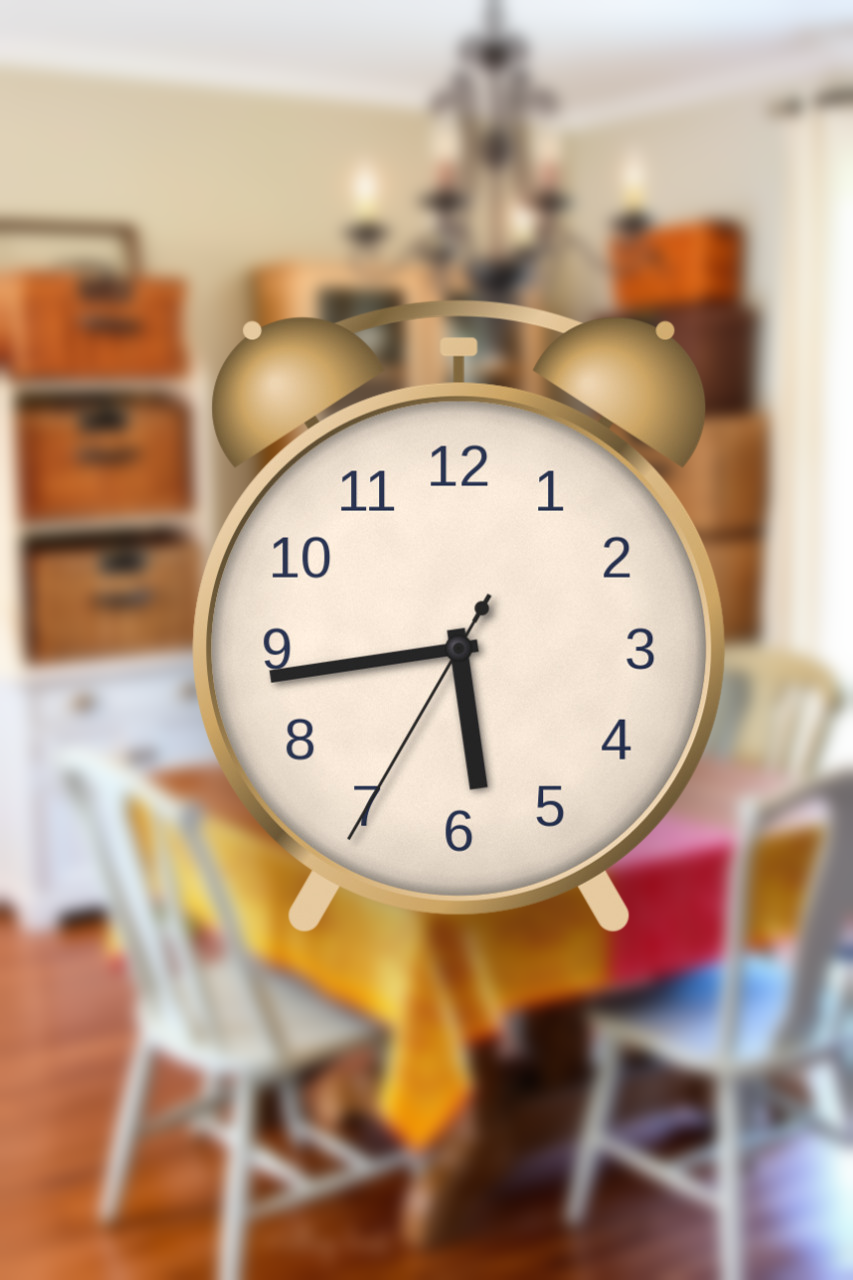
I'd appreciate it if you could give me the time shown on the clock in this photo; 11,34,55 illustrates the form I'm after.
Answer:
5,43,35
